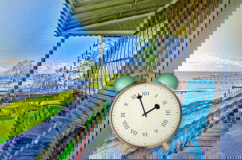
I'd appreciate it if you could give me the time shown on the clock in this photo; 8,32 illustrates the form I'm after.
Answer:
1,57
